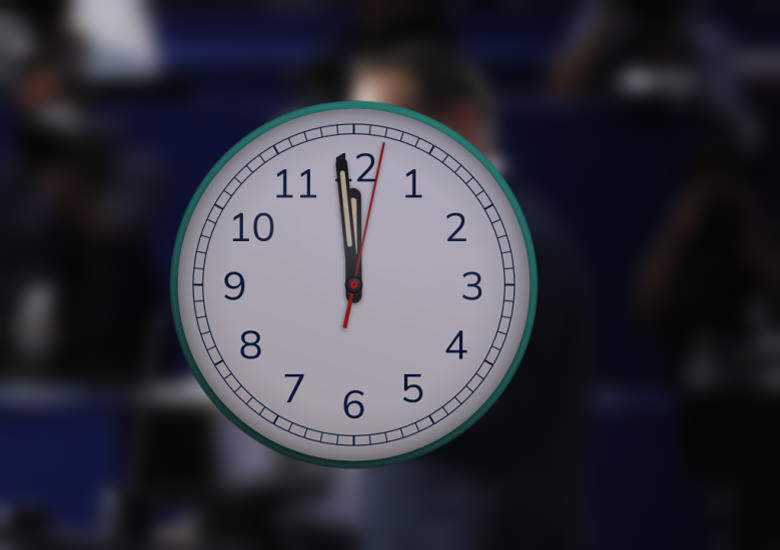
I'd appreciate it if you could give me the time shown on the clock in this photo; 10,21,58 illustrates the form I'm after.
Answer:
11,59,02
